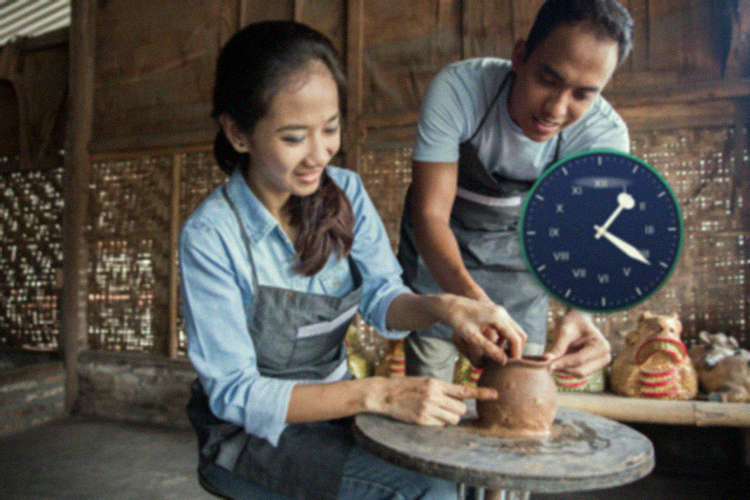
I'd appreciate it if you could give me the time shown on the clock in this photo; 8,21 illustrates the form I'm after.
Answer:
1,21
